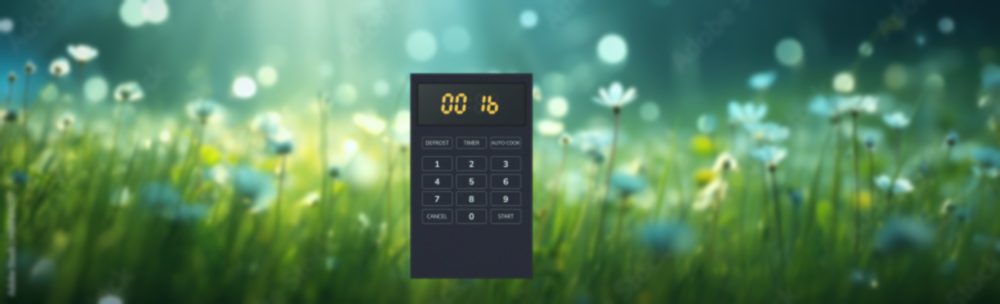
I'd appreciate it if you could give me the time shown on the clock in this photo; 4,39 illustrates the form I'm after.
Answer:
0,16
